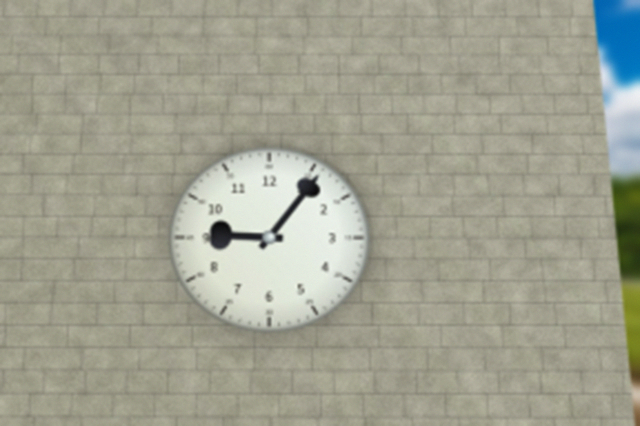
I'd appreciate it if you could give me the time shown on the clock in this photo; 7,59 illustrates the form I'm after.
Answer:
9,06
